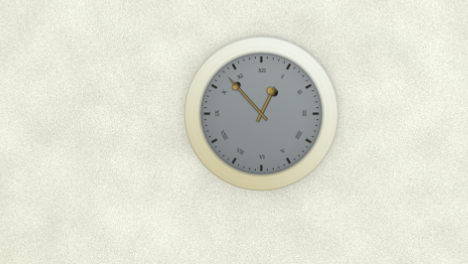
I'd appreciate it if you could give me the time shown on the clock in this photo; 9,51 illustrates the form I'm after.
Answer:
12,53
